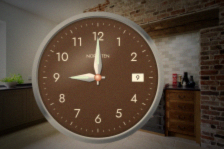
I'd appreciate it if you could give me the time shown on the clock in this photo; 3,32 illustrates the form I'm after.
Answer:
9,00
